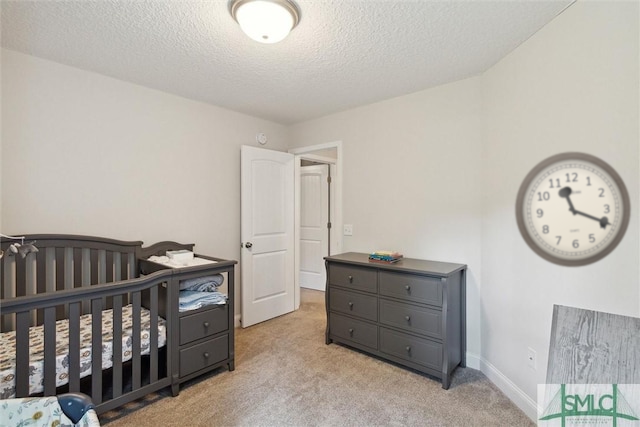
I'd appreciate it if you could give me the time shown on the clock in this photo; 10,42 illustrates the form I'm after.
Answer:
11,19
